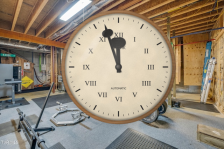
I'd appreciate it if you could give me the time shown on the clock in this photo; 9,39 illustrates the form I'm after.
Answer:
11,57
